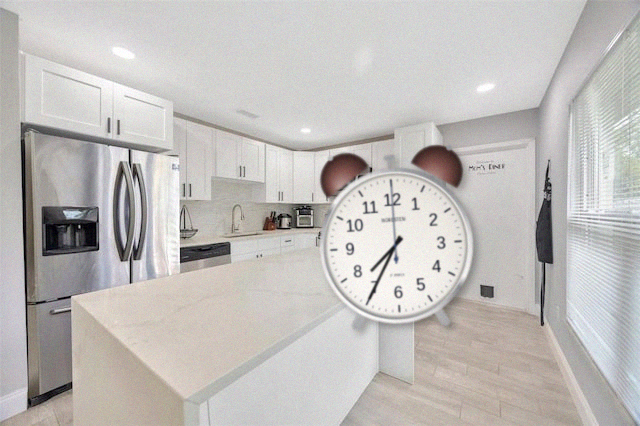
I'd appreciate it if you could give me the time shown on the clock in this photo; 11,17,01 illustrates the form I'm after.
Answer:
7,35,00
